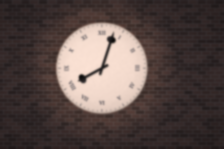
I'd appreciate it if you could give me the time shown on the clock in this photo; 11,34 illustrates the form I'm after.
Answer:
8,03
